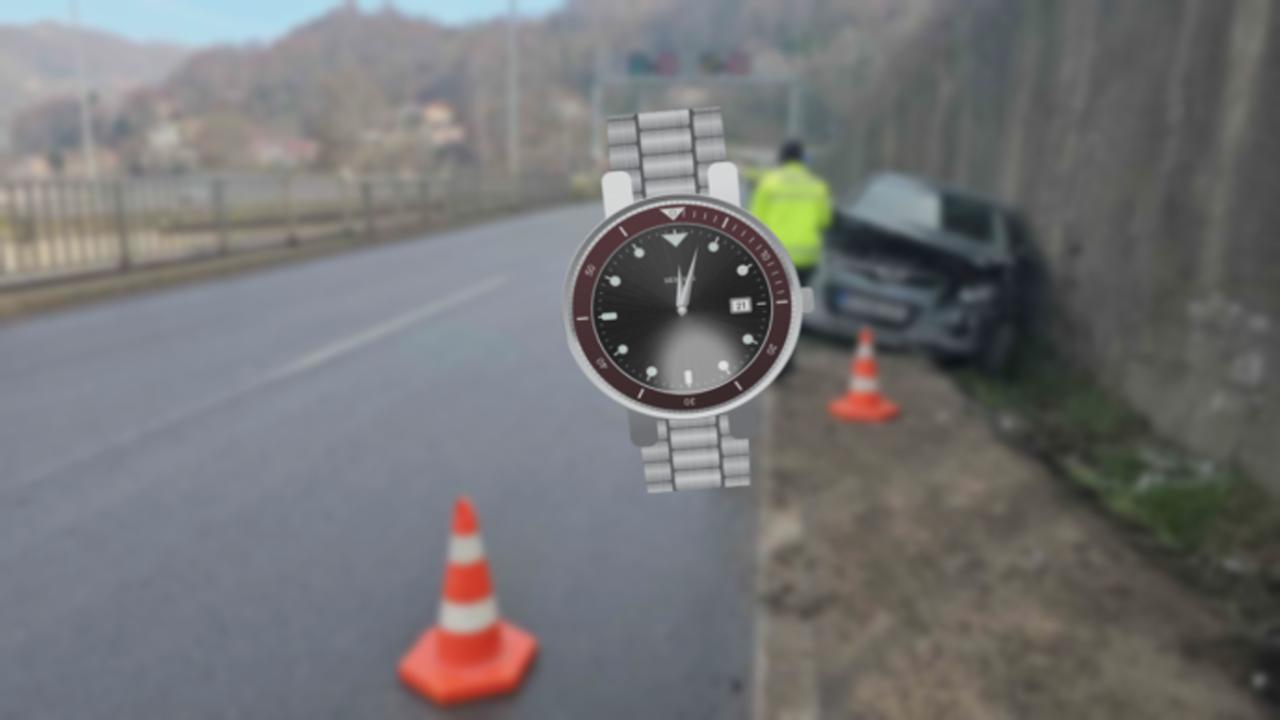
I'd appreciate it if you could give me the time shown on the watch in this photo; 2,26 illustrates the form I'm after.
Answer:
12,03
